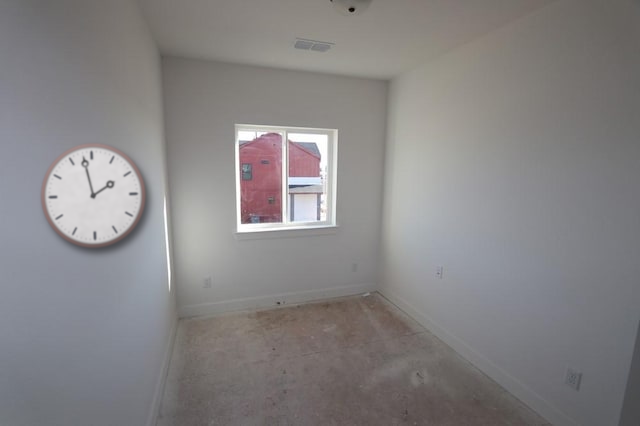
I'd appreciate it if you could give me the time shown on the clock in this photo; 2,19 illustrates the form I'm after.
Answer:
1,58
